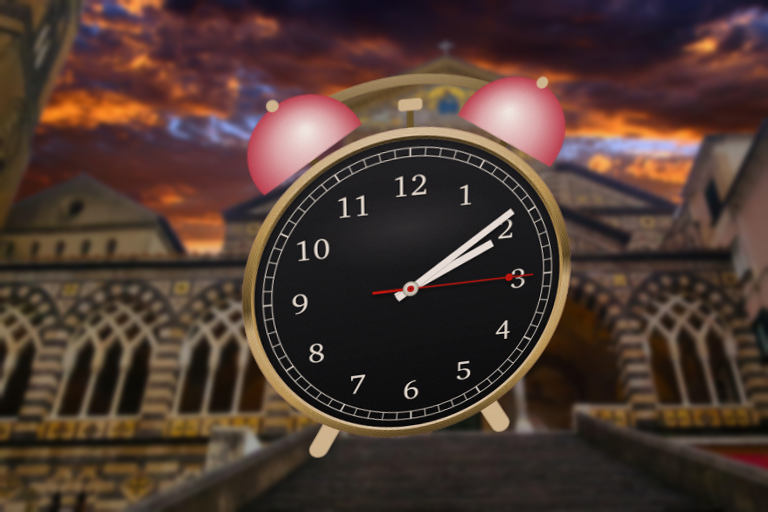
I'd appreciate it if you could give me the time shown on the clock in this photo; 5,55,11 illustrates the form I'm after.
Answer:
2,09,15
